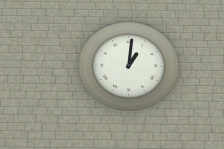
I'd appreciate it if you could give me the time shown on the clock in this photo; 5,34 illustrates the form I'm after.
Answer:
1,01
